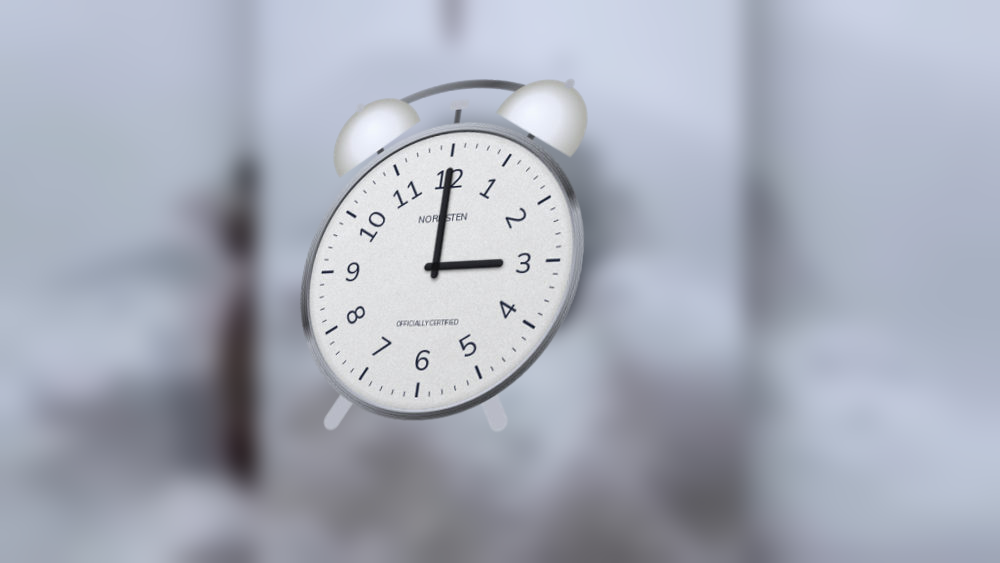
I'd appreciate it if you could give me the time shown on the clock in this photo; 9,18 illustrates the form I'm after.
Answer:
3,00
